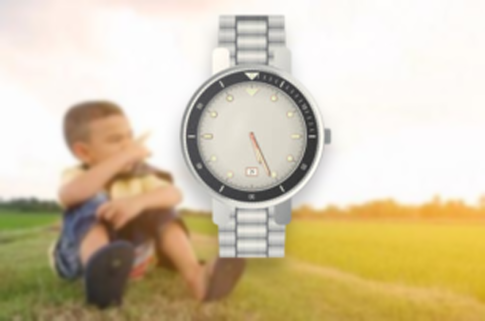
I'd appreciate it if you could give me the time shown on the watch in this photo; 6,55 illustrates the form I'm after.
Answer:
5,26
